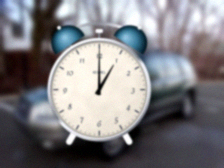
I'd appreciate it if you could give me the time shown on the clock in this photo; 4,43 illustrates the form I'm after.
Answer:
1,00
